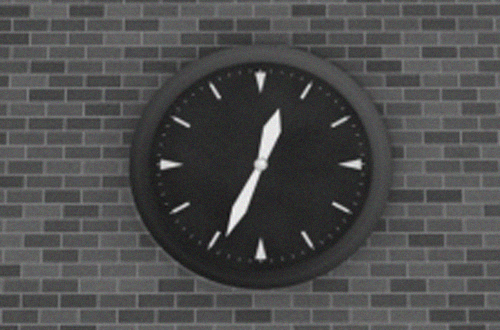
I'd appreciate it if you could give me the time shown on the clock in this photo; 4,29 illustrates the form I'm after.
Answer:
12,34
